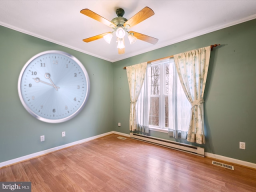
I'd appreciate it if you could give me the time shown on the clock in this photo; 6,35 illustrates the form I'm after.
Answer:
10,48
